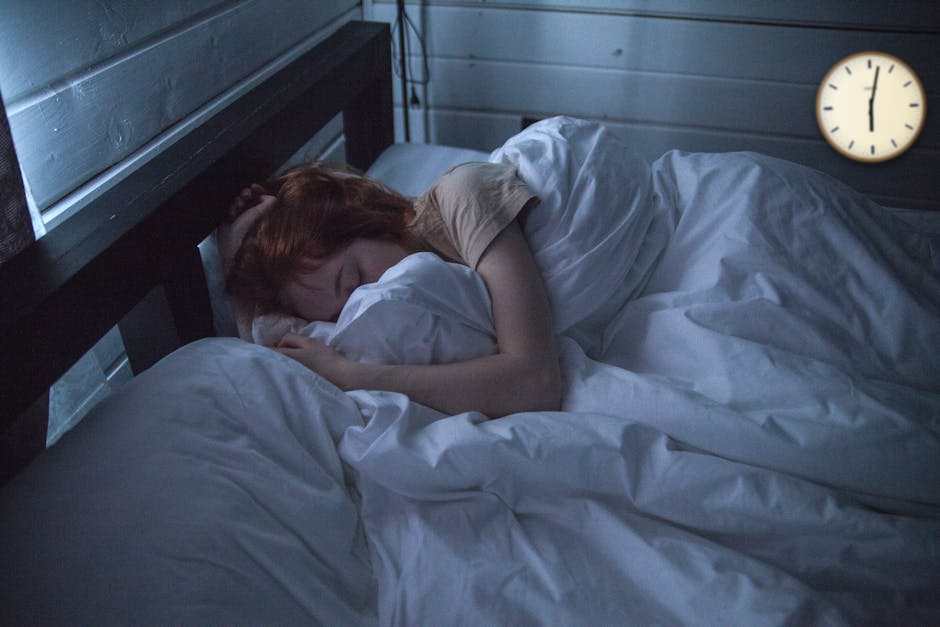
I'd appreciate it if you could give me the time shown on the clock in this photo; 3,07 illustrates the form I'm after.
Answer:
6,02
